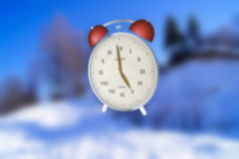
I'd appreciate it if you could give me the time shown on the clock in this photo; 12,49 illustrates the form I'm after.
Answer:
4,59
